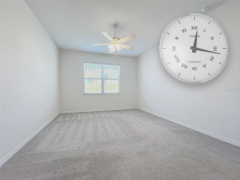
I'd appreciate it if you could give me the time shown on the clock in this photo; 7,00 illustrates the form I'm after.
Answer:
12,17
